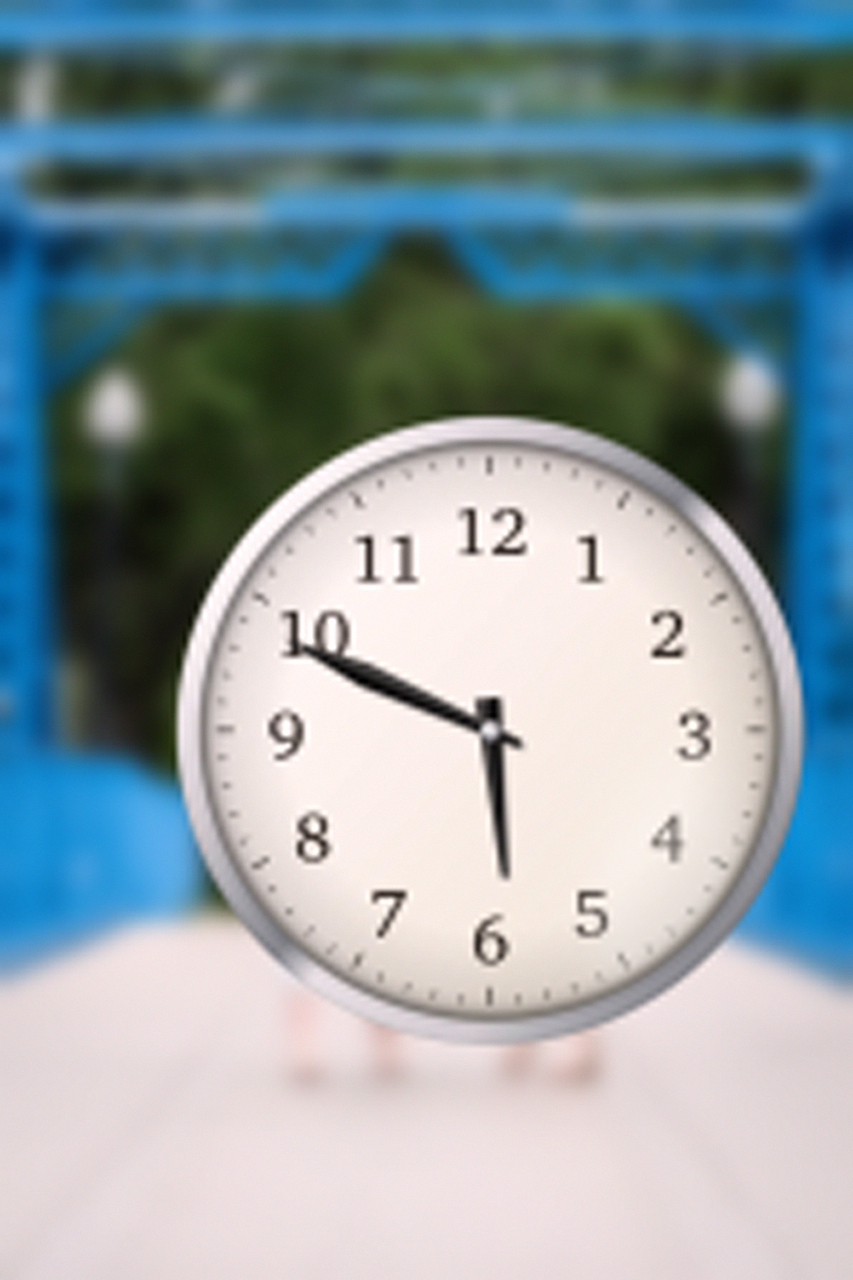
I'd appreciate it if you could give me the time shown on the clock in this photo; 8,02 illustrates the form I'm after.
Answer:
5,49
